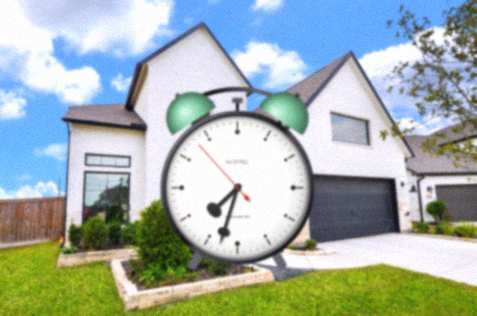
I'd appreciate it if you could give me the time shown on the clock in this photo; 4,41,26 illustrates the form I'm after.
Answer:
7,32,53
